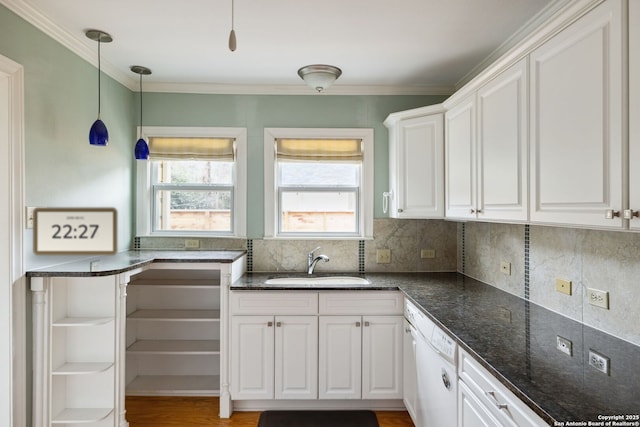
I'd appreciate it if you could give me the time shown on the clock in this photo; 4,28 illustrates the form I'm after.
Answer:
22,27
